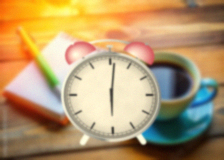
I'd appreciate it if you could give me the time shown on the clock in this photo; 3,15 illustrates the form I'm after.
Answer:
6,01
